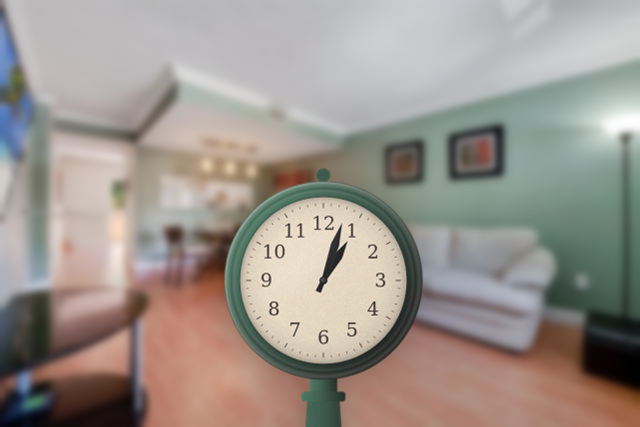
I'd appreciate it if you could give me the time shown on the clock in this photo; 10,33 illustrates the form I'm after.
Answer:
1,03
